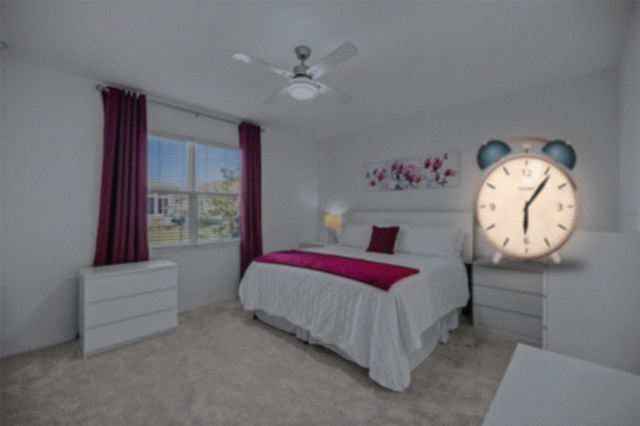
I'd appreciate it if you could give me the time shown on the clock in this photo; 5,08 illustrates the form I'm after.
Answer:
6,06
